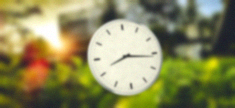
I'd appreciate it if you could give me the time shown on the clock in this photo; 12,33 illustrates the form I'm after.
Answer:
8,16
